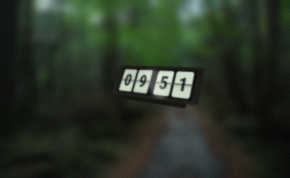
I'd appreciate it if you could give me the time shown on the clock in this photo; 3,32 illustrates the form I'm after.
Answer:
9,51
